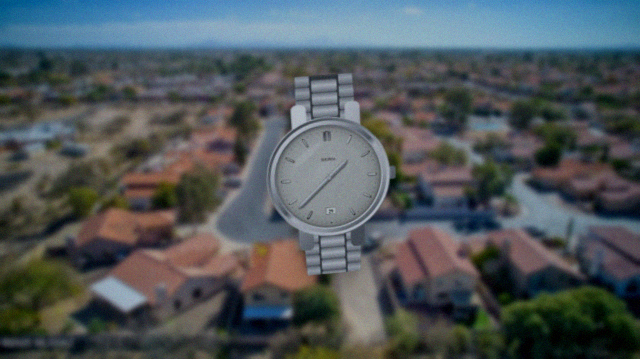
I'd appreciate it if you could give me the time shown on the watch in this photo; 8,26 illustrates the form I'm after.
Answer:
1,38
